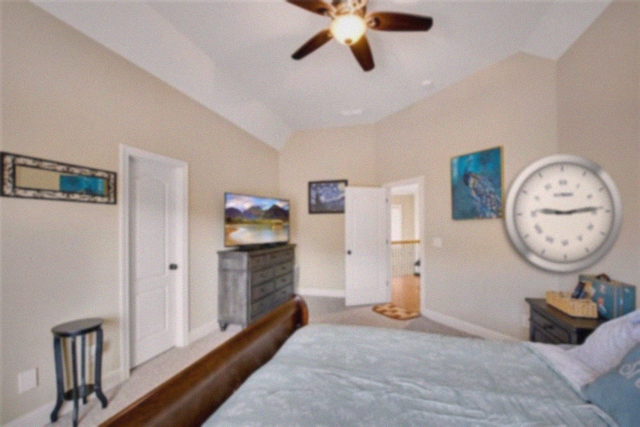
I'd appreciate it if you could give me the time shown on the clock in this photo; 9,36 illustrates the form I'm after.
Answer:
9,14
